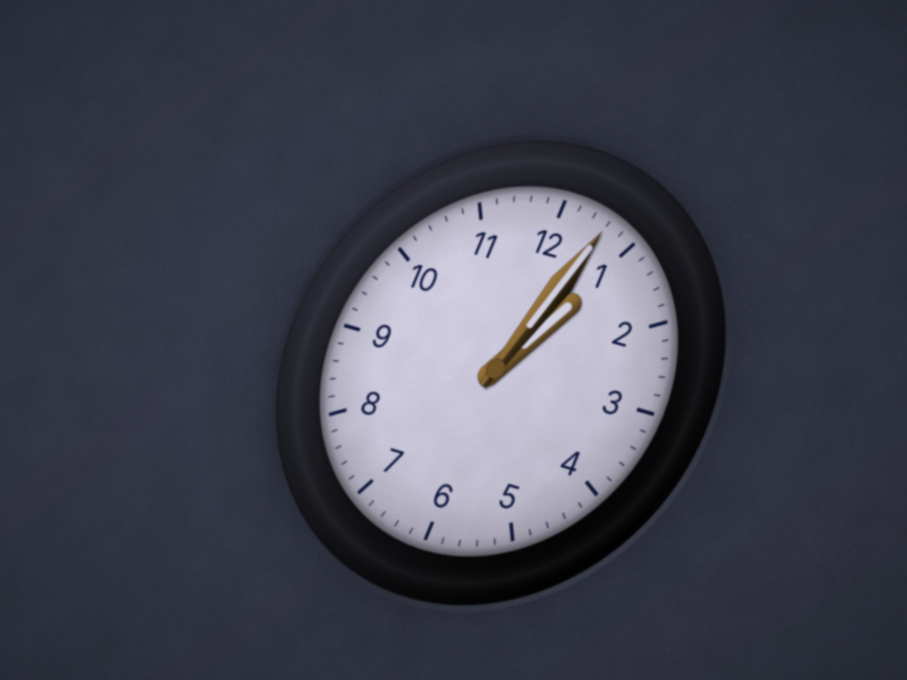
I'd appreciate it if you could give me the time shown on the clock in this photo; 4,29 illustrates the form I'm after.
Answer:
1,03
